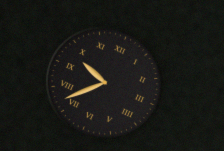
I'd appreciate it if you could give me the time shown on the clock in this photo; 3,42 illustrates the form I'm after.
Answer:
9,37
